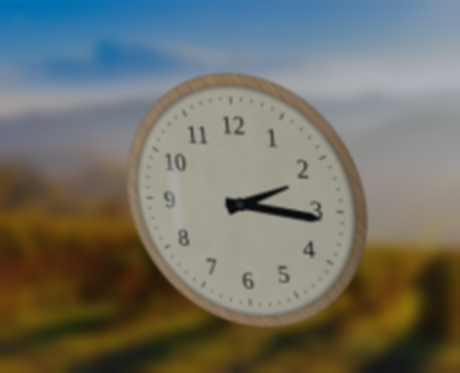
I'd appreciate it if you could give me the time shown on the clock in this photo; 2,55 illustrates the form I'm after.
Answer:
2,16
